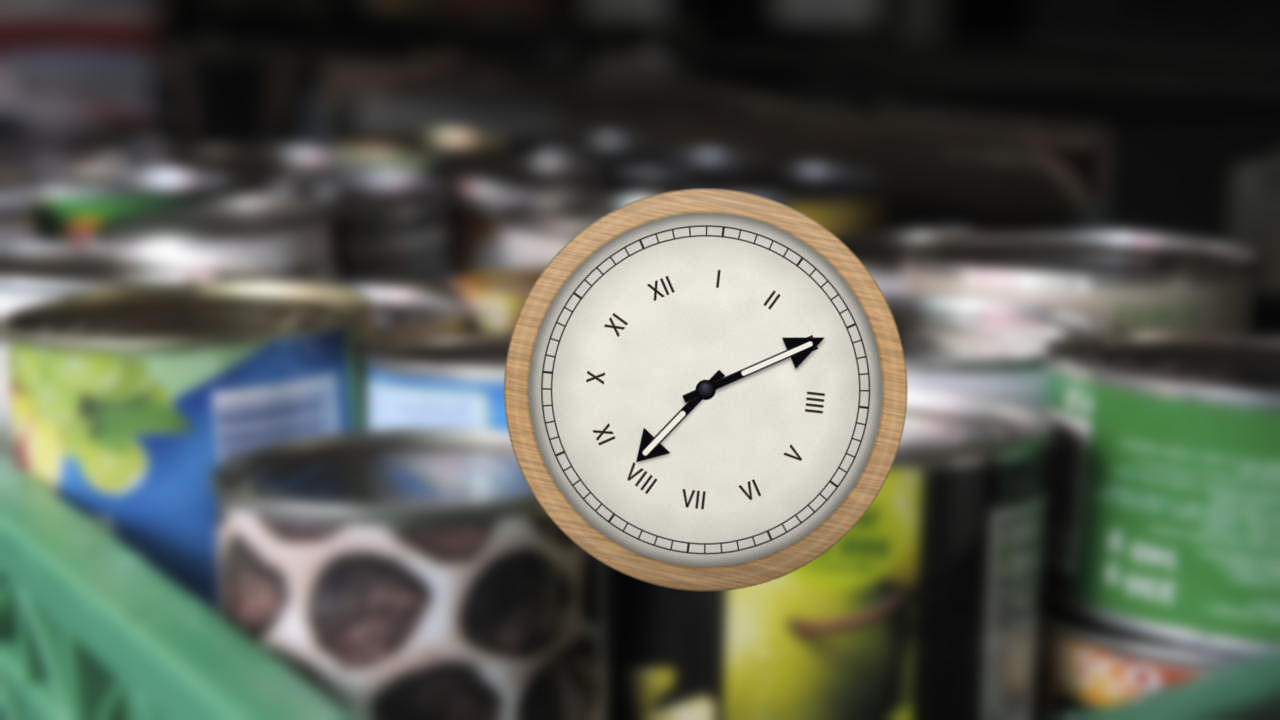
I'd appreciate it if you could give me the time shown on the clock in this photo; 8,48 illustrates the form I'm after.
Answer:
8,15
